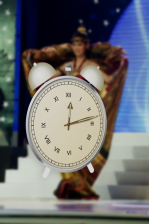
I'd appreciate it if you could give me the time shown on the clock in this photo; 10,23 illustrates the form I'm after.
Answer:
12,13
